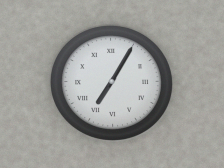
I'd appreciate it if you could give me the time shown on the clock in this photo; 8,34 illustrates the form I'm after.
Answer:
7,05
